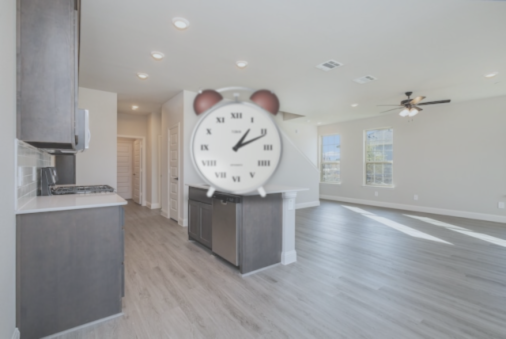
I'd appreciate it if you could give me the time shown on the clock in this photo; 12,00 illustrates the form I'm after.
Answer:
1,11
